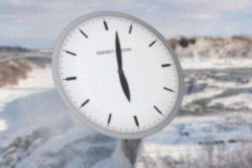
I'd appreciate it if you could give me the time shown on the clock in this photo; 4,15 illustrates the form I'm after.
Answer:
6,02
